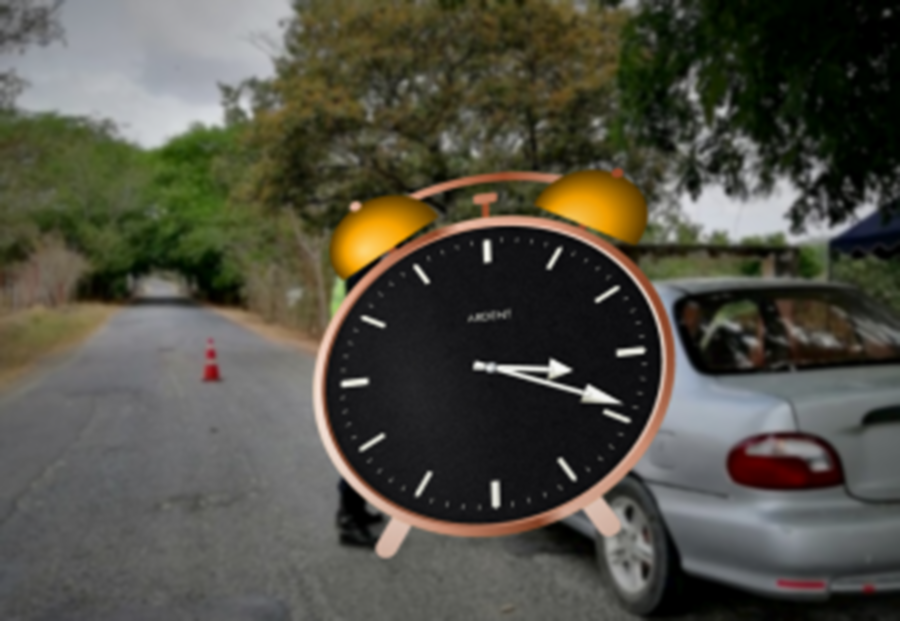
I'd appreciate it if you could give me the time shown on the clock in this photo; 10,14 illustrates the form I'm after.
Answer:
3,19
